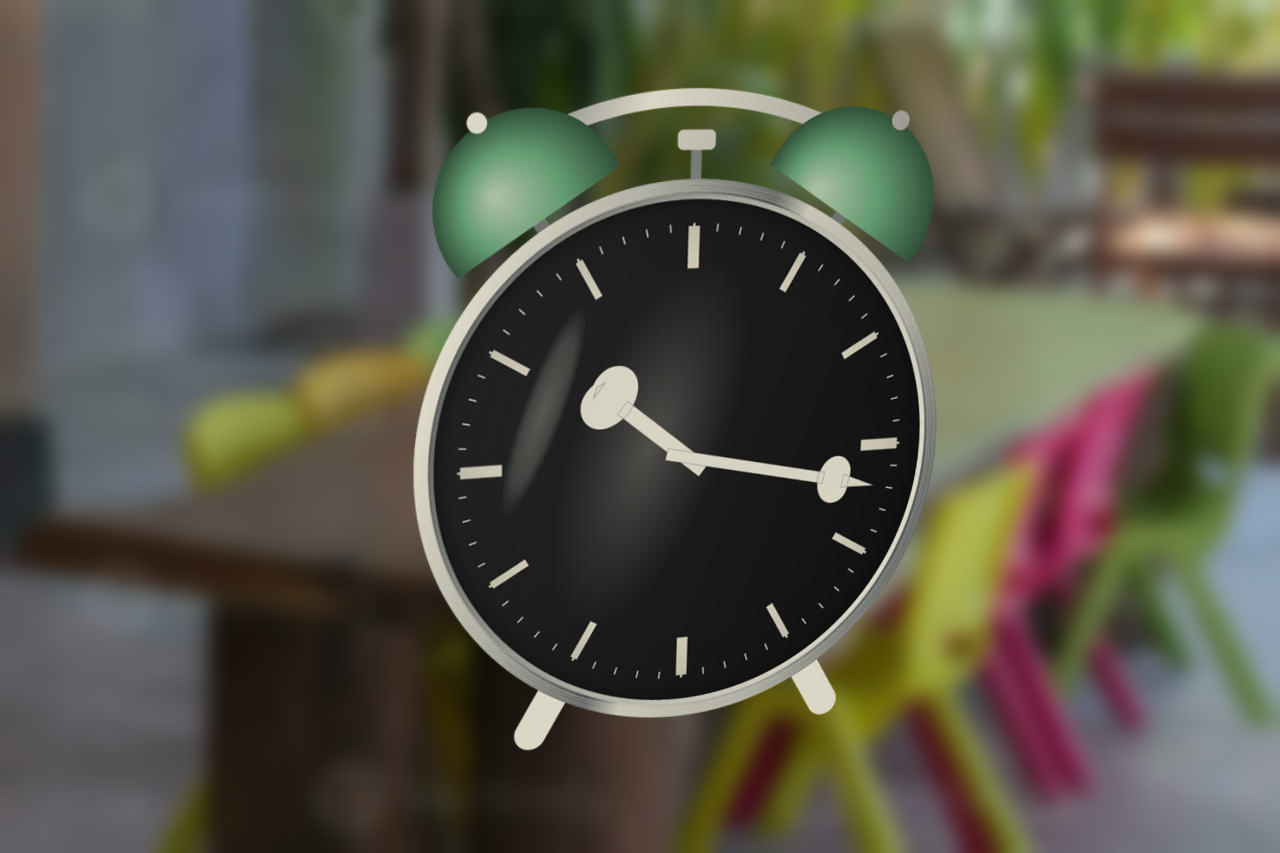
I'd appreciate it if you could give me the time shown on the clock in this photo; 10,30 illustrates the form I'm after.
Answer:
10,17
